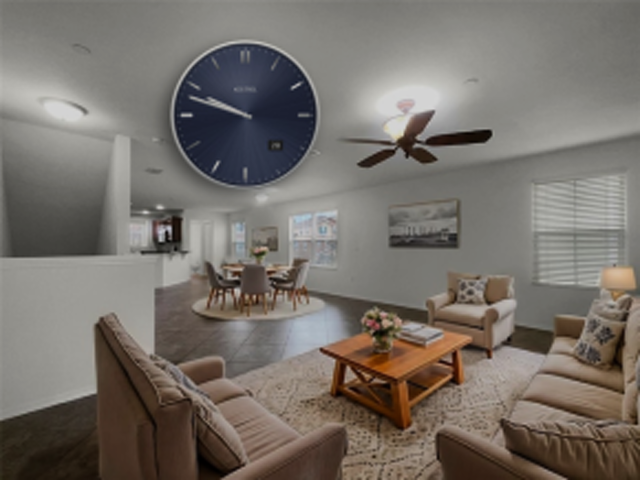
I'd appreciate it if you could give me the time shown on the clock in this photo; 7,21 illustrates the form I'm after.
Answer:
9,48
